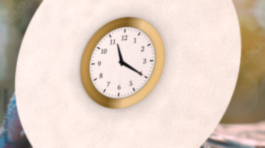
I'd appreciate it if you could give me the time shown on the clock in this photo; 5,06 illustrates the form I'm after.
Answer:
11,20
